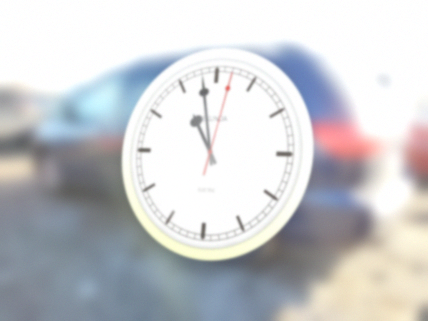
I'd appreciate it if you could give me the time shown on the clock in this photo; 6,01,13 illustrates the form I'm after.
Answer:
10,58,02
